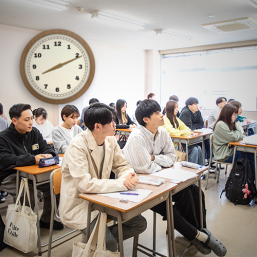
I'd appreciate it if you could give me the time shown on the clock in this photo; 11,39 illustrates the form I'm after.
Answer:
8,11
